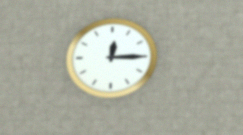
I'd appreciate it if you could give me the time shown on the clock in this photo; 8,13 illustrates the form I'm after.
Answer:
12,15
